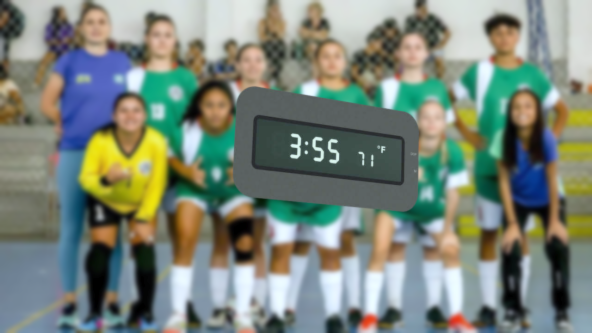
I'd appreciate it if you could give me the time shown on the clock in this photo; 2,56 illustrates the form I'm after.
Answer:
3,55
